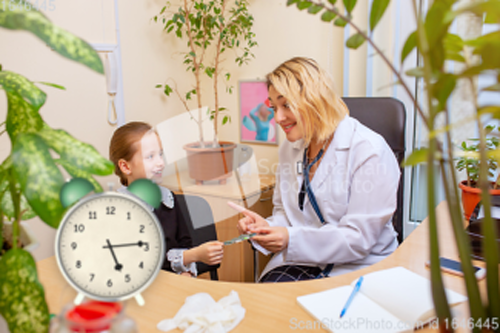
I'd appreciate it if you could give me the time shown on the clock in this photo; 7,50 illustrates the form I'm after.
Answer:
5,14
